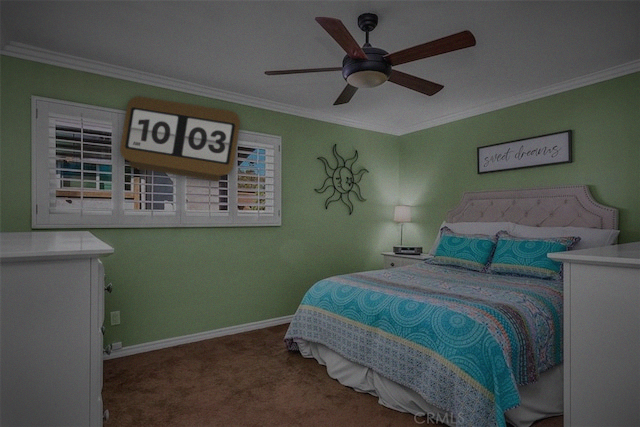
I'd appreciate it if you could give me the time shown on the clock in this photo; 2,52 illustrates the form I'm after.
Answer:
10,03
